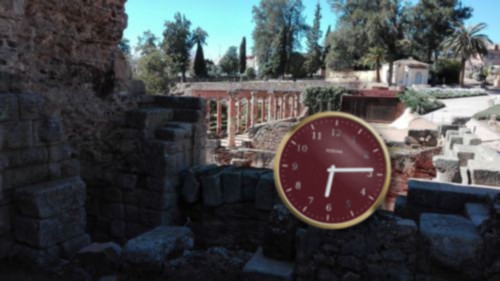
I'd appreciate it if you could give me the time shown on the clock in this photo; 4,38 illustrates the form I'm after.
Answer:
6,14
